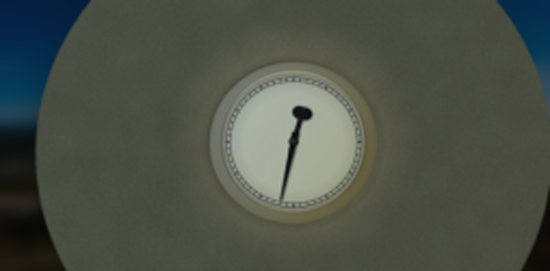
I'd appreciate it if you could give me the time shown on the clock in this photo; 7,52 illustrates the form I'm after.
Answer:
12,32
